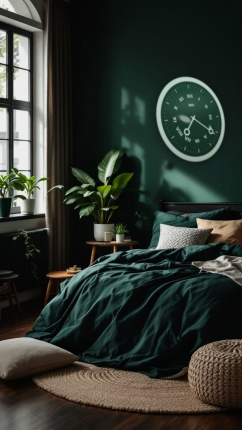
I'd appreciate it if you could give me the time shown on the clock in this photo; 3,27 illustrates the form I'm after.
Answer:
7,21
